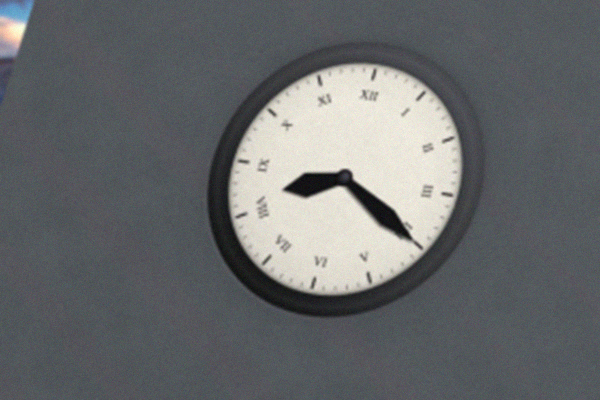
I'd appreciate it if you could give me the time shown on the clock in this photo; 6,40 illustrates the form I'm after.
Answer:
8,20
